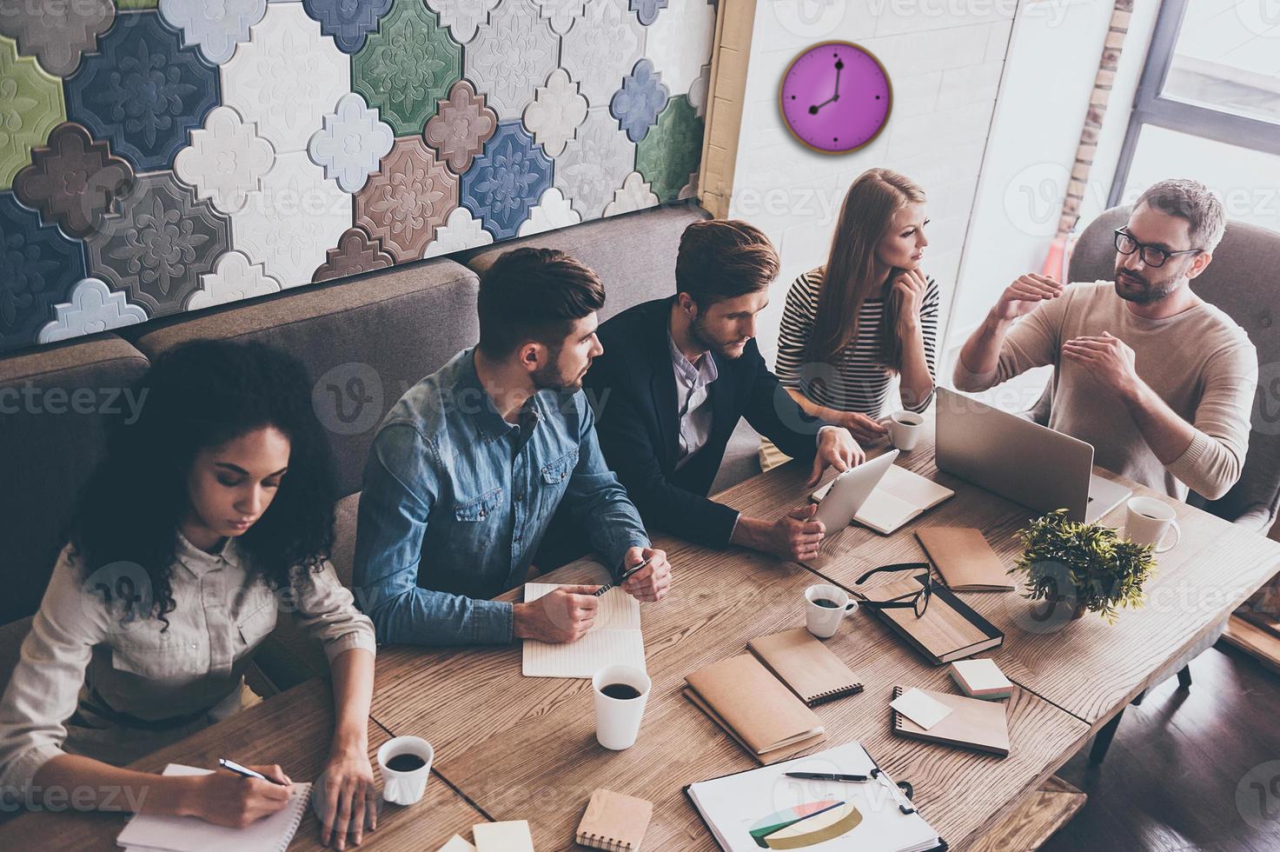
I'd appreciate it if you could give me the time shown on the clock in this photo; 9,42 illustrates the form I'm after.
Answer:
8,01
